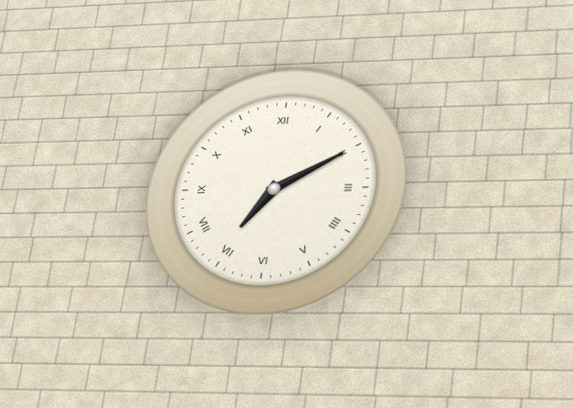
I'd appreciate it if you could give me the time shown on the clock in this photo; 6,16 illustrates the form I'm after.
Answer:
7,10
